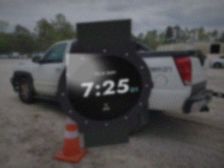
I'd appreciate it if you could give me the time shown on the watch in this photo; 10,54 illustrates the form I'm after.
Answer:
7,25
